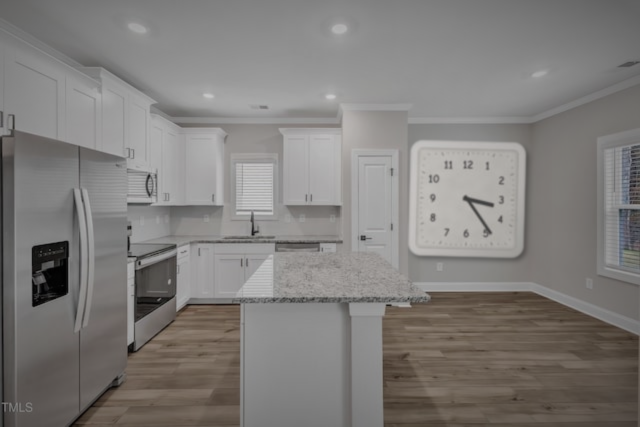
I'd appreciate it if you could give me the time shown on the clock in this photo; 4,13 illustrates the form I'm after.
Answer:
3,24
